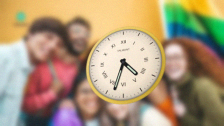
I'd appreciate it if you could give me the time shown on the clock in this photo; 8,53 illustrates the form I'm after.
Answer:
4,33
